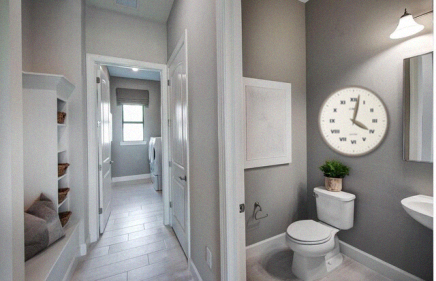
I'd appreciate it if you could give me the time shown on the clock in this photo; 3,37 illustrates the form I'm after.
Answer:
4,02
